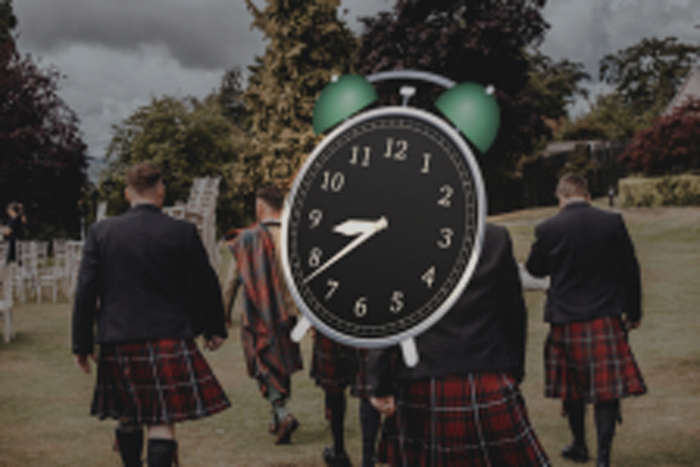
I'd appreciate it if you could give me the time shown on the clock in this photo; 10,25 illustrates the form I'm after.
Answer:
8,38
